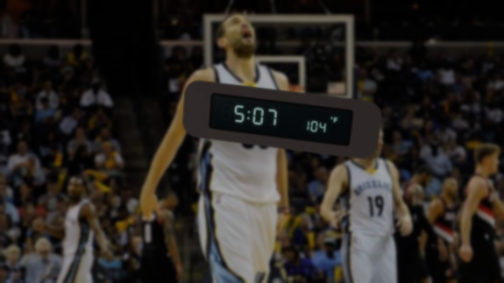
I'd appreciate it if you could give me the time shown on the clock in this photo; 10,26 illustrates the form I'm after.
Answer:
5,07
